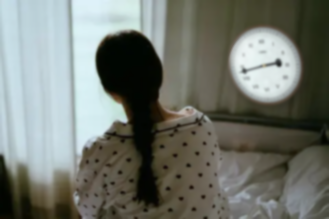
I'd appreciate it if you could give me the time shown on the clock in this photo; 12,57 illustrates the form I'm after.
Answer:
2,43
